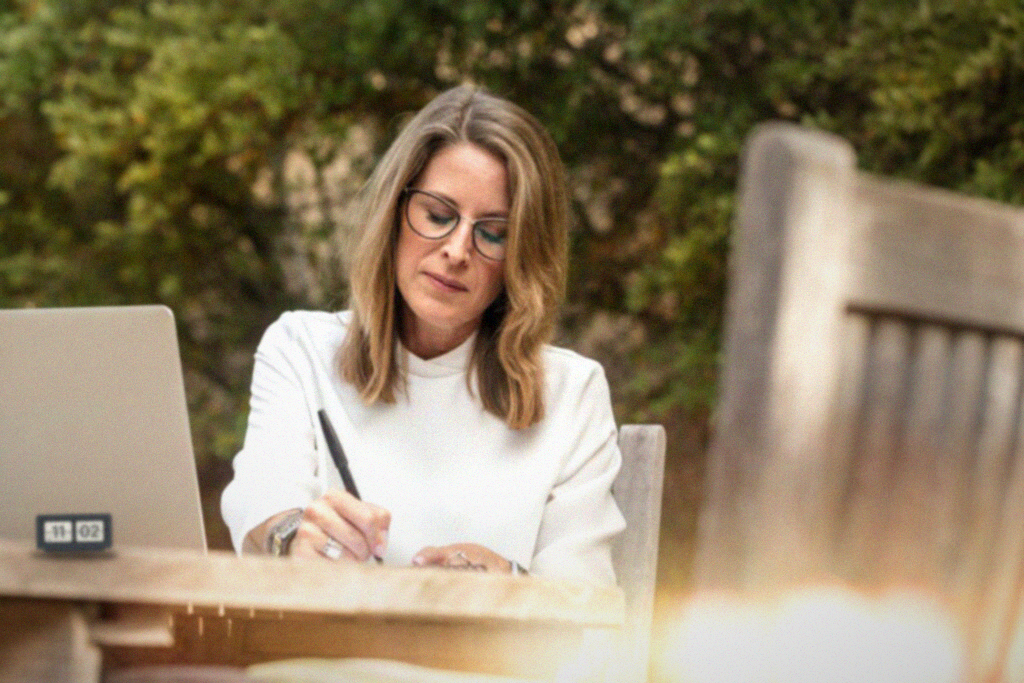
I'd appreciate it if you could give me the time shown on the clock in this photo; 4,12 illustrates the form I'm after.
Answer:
11,02
